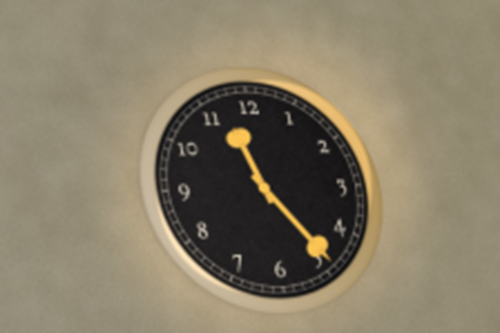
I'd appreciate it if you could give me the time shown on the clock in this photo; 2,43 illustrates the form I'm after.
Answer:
11,24
